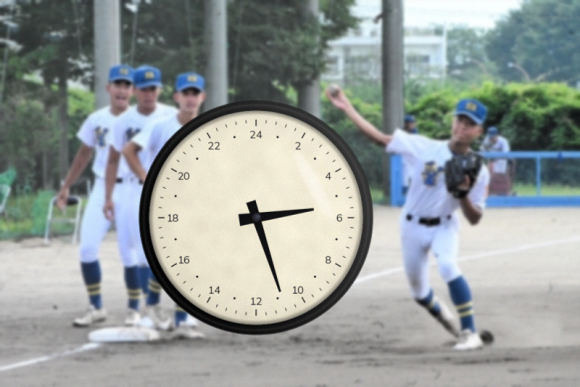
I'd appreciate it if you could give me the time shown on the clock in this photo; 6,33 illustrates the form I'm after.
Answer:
5,27
